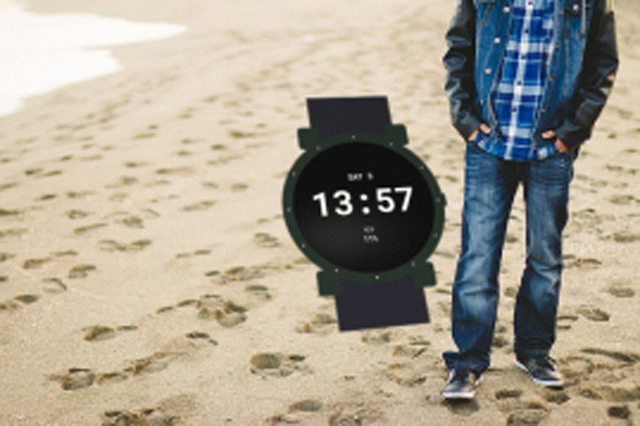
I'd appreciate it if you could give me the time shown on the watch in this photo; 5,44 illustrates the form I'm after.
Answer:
13,57
